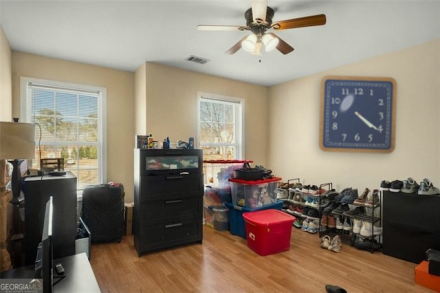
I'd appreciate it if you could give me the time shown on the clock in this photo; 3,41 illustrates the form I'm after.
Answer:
4,21
